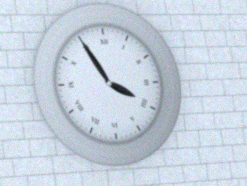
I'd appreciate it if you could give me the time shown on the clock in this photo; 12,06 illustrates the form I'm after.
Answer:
3,55
